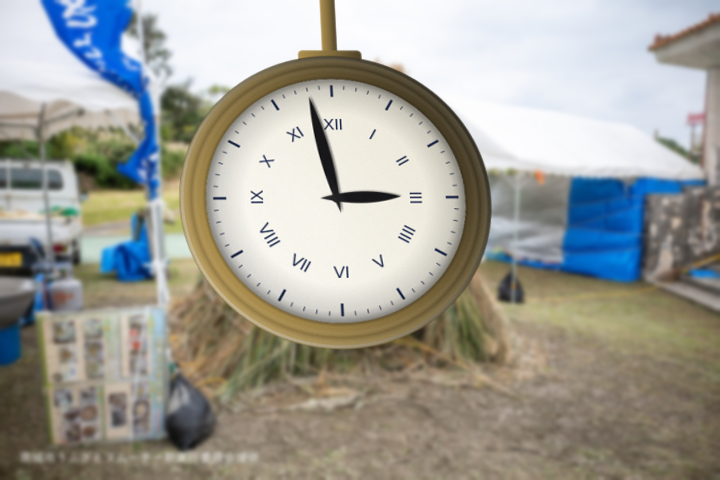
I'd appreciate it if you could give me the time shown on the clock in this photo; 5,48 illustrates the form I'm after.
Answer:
2,58
